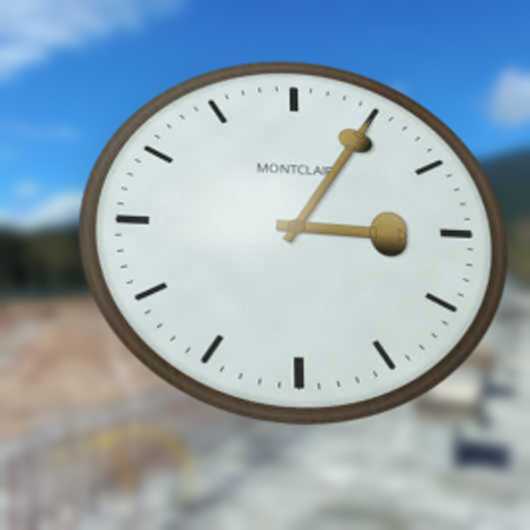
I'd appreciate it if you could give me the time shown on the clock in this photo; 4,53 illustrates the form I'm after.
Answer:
3,05
